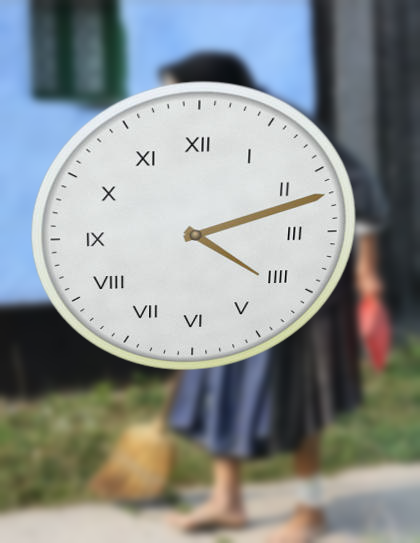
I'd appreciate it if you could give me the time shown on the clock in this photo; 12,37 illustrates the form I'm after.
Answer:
4,12
